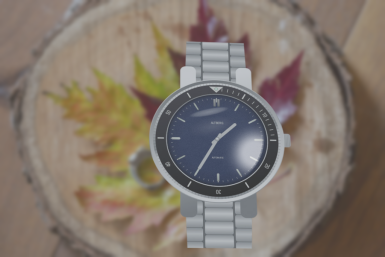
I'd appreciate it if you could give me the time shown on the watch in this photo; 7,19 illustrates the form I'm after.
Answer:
1,35
